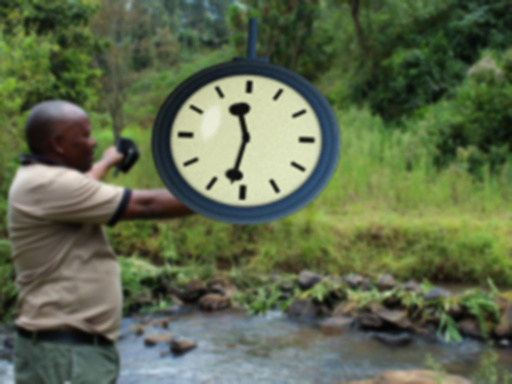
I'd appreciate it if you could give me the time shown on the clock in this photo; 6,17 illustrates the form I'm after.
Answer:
11,32
